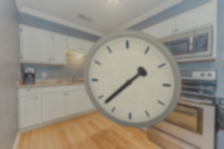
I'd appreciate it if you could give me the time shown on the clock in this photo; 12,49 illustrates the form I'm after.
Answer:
1,38
